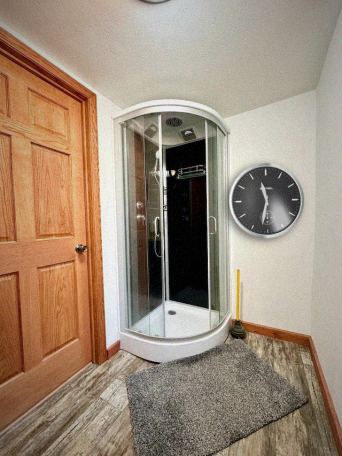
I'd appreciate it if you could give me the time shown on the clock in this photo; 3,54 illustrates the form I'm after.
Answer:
11,32
